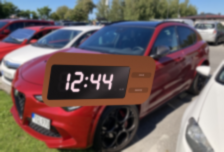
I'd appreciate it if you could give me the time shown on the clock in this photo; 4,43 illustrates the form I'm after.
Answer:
12,44
